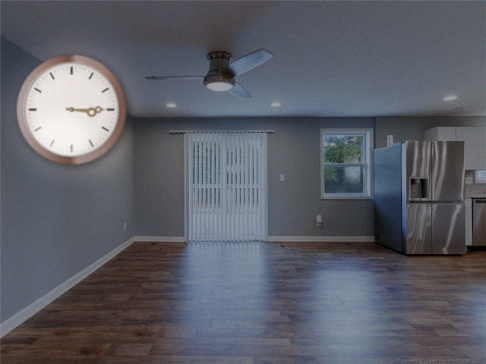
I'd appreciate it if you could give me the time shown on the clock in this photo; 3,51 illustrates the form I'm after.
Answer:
3,15
